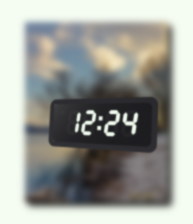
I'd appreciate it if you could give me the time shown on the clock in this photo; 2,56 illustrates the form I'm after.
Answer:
12,24
